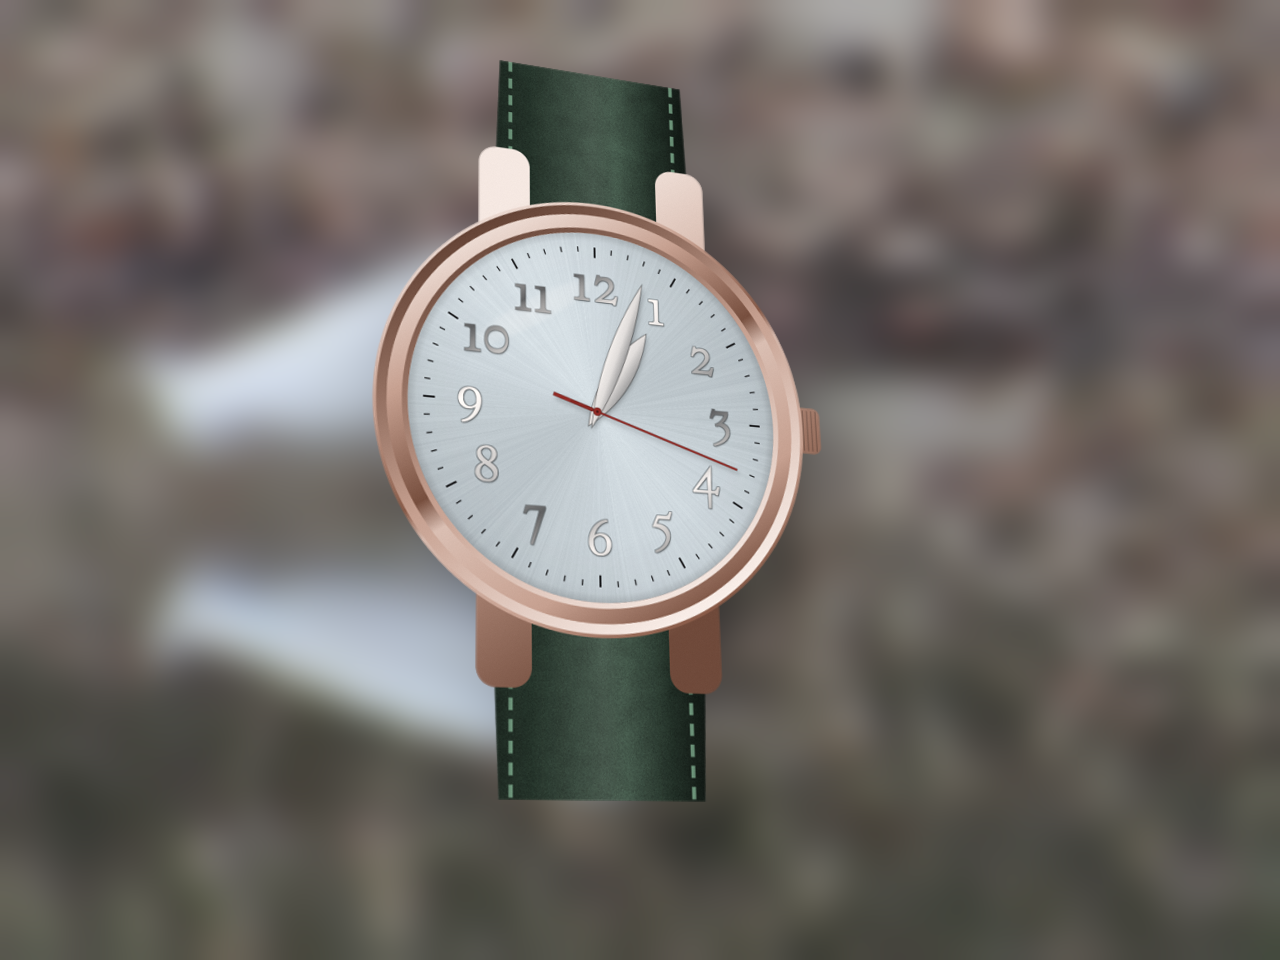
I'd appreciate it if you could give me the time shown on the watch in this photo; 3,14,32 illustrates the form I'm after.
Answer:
1,03,18
